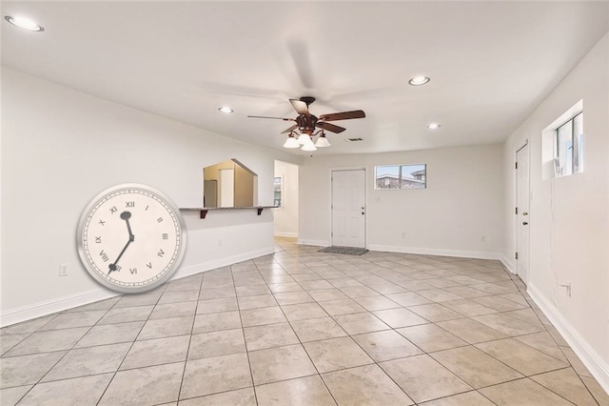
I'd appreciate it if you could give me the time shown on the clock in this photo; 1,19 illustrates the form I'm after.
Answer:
11,36
